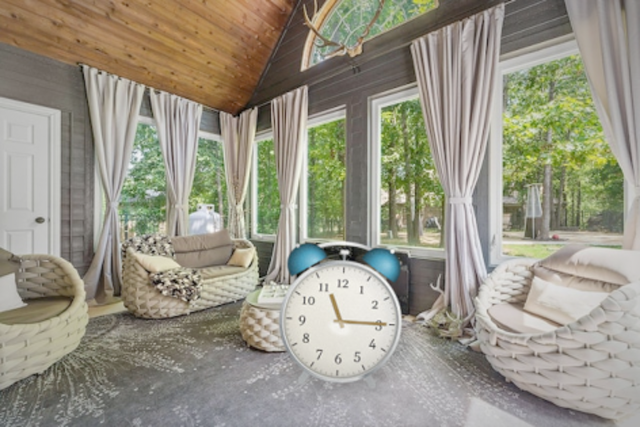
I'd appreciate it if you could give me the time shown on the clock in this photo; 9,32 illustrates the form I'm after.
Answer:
11,15
